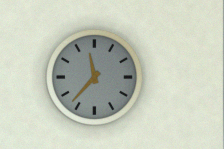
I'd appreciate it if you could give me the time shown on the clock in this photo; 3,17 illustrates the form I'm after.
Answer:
11,37
